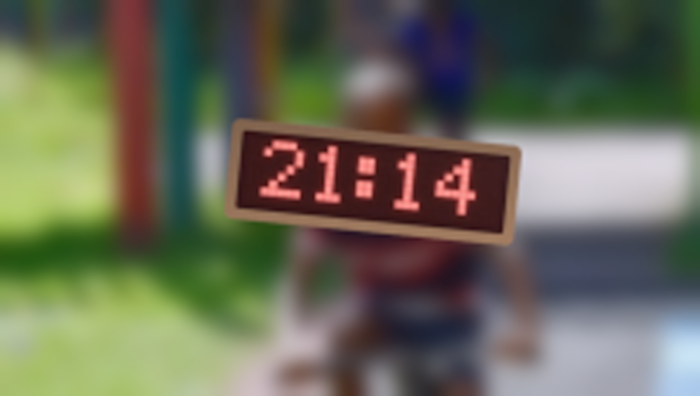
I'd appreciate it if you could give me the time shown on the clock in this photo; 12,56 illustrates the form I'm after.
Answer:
21,14
